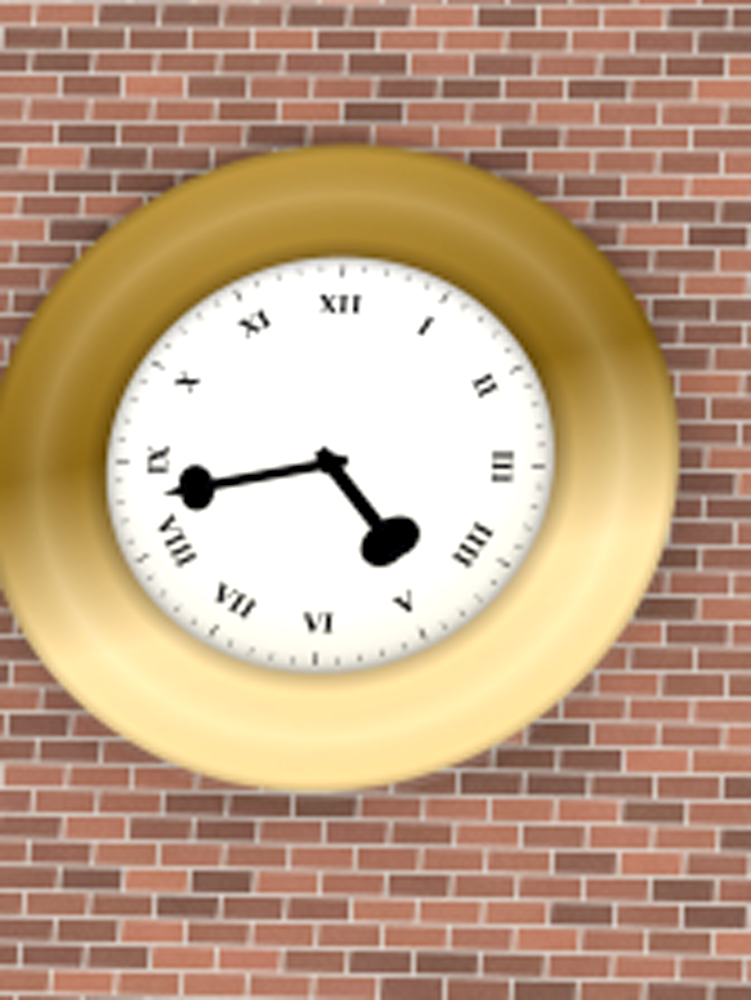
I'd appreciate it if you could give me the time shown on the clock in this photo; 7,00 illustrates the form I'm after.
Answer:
4,43
